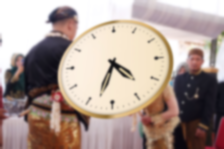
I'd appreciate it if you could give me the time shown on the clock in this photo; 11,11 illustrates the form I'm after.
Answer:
4,33
